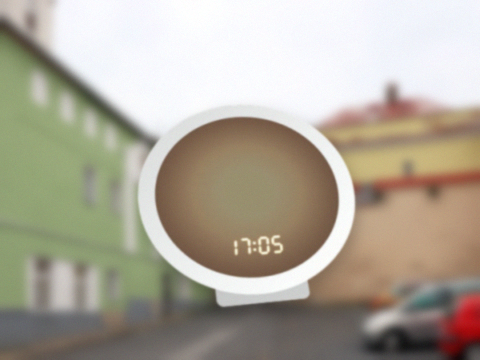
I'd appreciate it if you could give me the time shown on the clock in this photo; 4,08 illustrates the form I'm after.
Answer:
17,05
